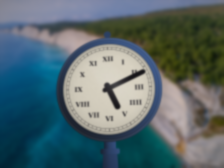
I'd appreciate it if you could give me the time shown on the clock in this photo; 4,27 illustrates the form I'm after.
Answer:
5,11
